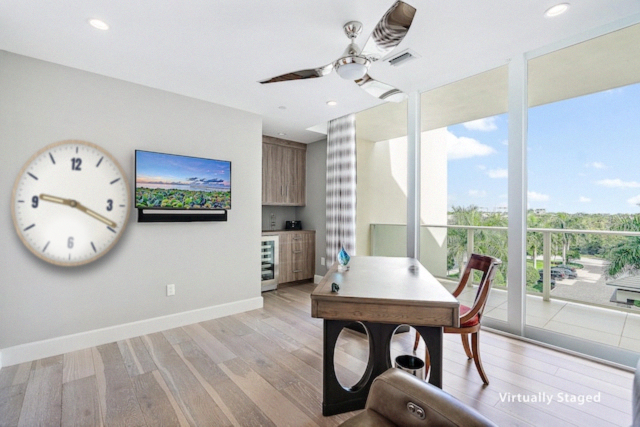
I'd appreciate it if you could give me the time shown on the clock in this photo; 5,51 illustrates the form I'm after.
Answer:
9,19
